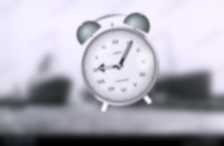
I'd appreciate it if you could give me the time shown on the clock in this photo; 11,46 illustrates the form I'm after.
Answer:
9,06
